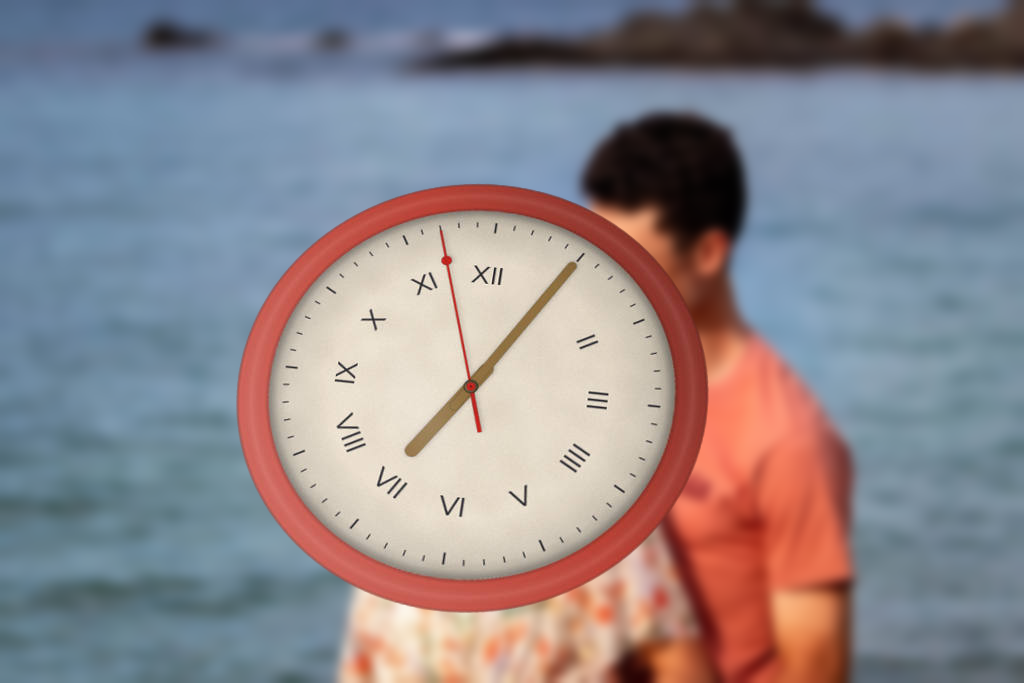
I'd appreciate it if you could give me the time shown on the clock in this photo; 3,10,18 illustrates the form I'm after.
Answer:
7,04,57
